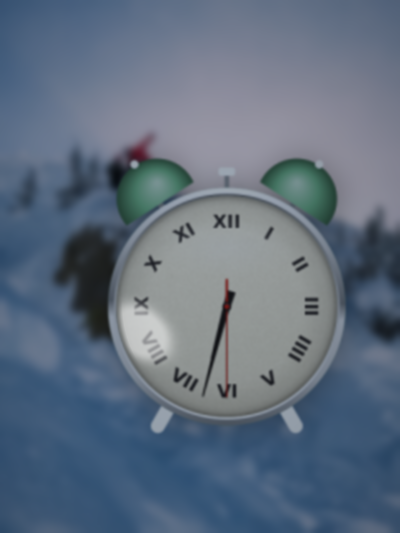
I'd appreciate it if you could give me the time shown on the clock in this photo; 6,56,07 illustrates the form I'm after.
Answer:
6,32,30
